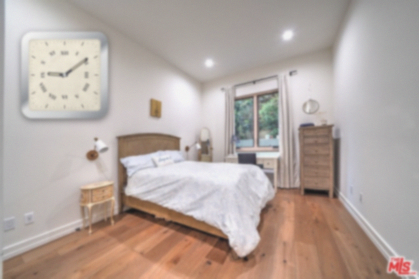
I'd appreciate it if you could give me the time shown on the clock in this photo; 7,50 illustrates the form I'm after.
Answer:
9,09
